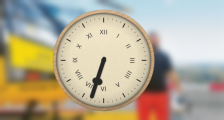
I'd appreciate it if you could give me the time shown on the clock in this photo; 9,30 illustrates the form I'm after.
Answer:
6,33
